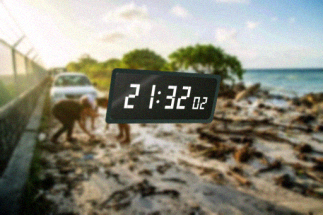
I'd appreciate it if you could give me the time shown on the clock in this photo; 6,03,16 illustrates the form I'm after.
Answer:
21,32,02
